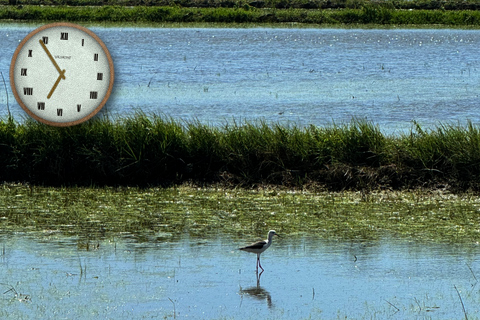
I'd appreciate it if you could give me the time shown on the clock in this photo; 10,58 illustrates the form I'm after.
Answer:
6,54
